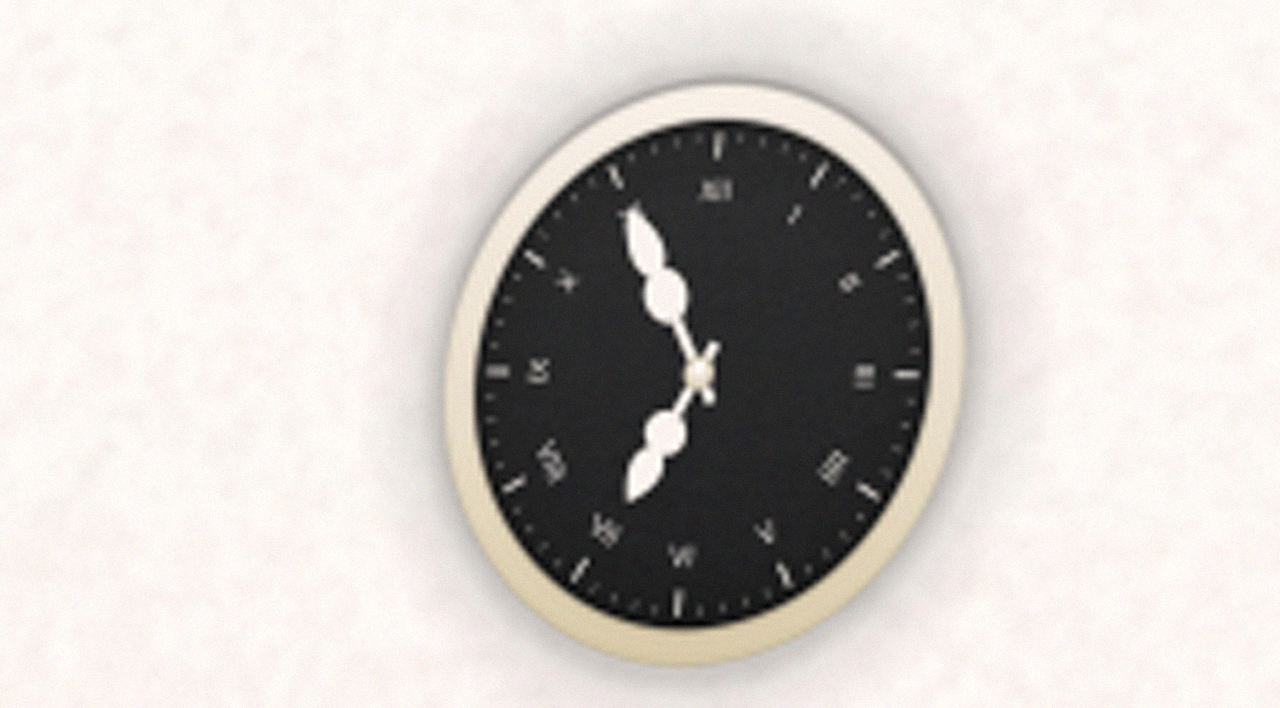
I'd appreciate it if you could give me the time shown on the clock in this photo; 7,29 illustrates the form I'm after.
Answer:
6,55
